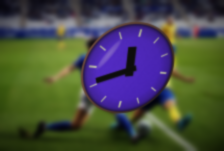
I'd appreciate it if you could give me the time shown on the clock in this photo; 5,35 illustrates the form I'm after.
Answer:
11,41
